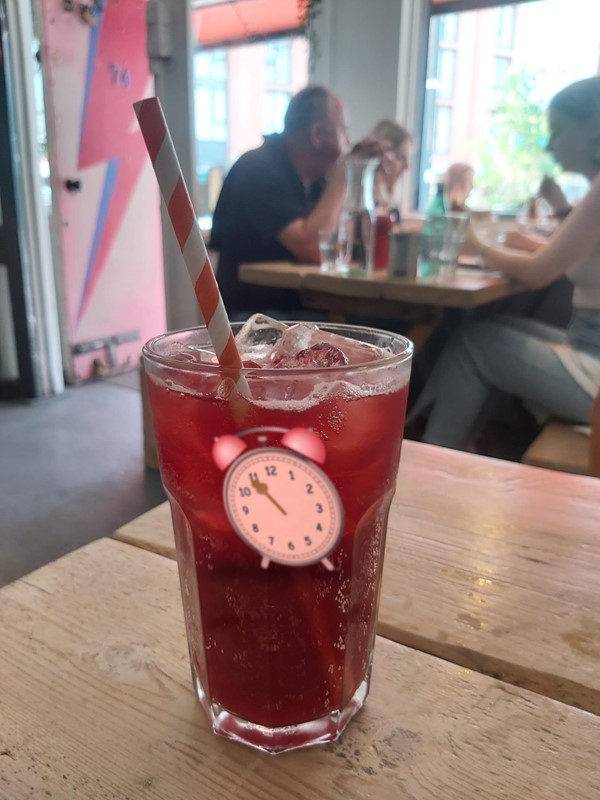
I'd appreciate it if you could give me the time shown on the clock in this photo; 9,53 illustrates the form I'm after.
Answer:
10,54
